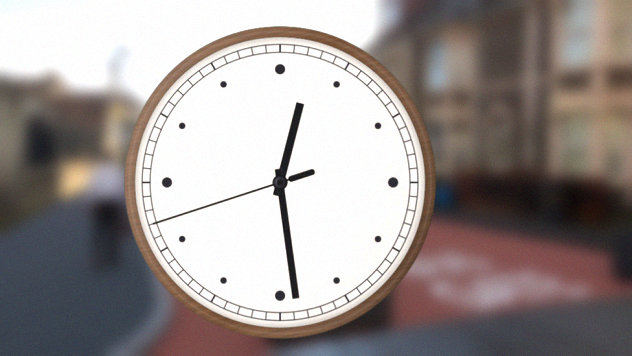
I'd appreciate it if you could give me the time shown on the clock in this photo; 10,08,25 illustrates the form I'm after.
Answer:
12,28,42
